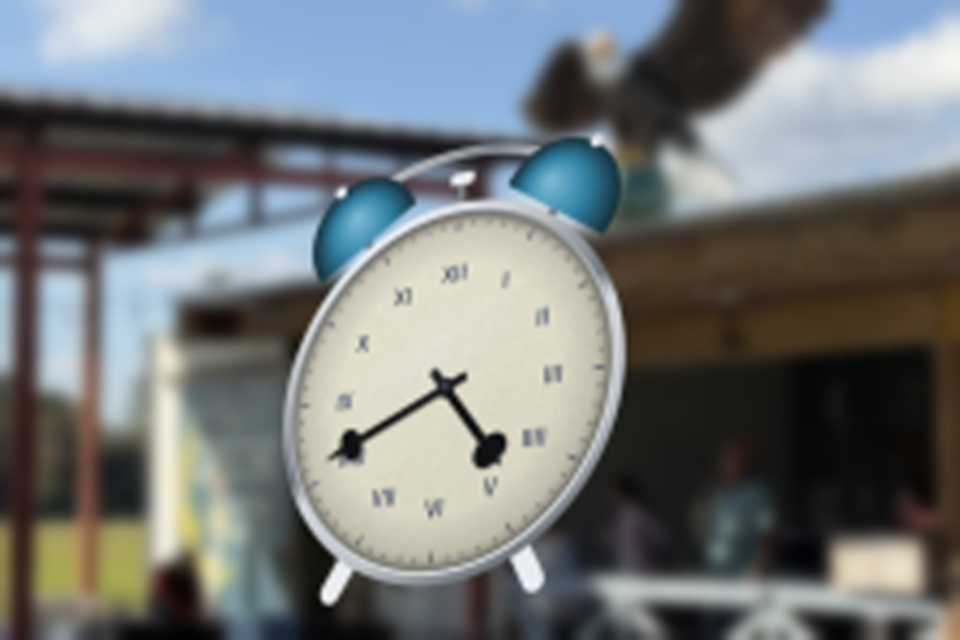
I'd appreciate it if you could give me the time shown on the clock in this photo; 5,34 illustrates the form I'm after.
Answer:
4,41
